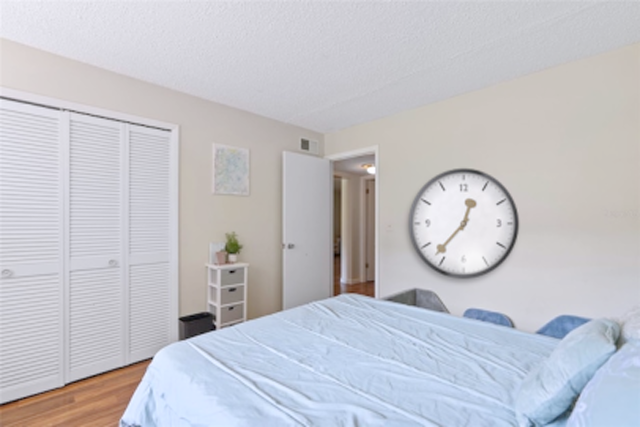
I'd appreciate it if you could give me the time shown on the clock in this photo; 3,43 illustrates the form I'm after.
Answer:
12,37
